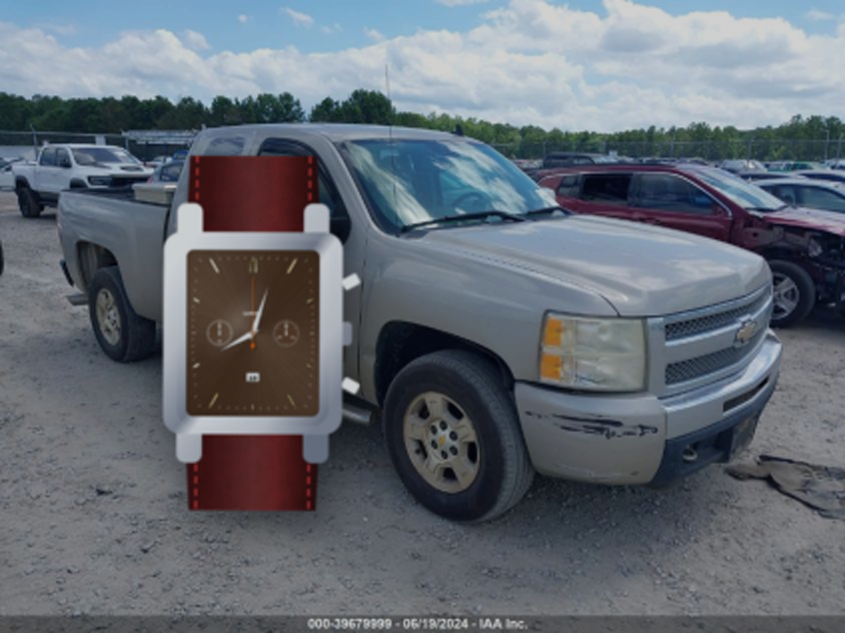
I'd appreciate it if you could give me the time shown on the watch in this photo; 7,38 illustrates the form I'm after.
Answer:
8,03
